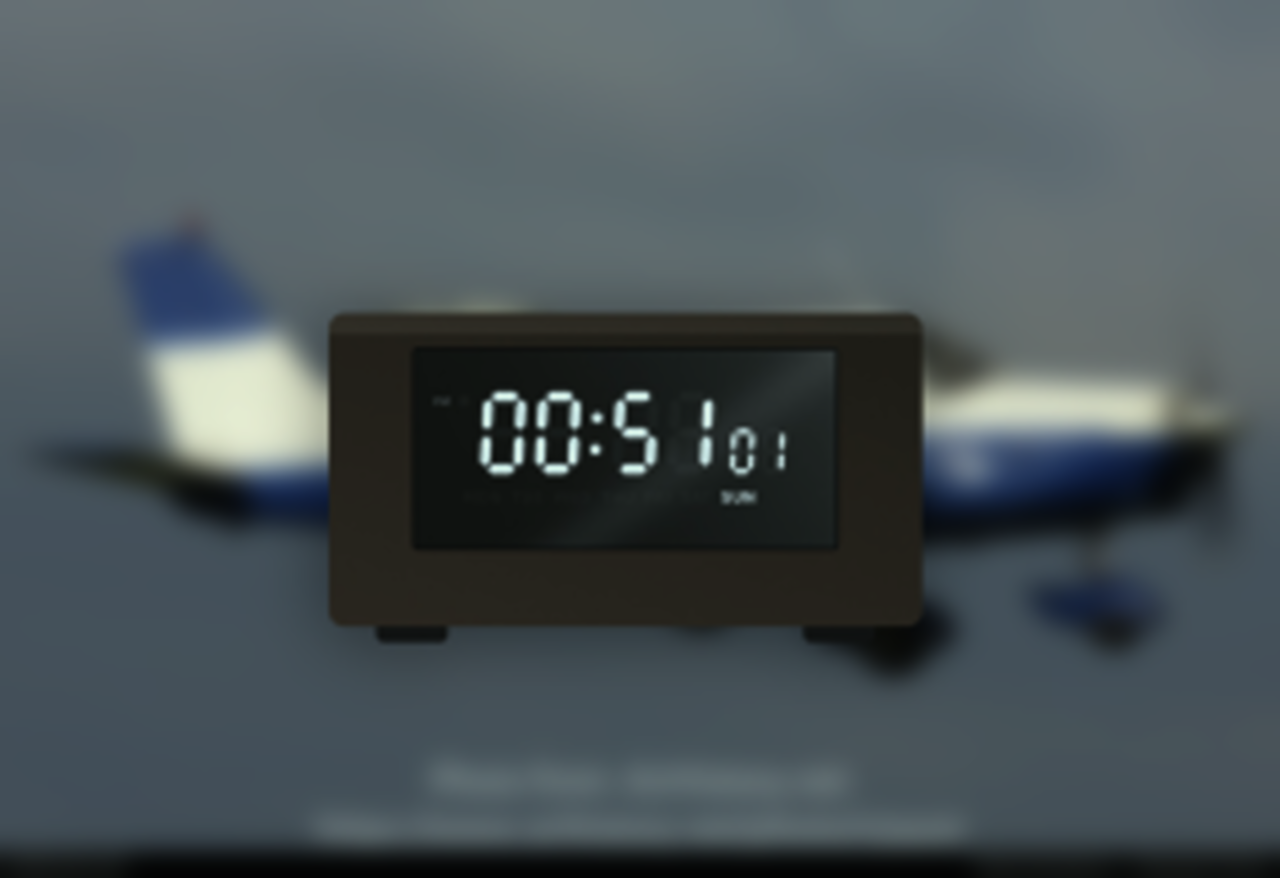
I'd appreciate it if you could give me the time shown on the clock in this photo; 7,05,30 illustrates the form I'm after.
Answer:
0,51,01
